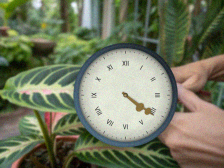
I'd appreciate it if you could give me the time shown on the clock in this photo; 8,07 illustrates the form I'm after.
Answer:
4,21
